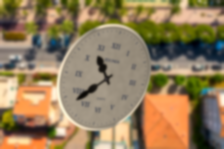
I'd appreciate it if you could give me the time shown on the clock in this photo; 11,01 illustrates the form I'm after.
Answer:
10,38
